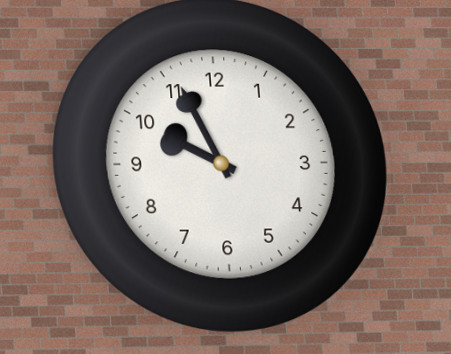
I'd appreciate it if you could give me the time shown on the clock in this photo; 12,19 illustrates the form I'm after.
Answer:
9,56
